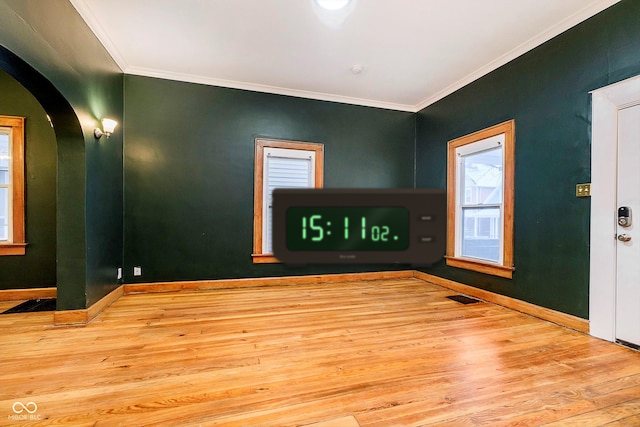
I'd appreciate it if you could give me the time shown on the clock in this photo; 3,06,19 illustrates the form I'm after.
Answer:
15,11,02
